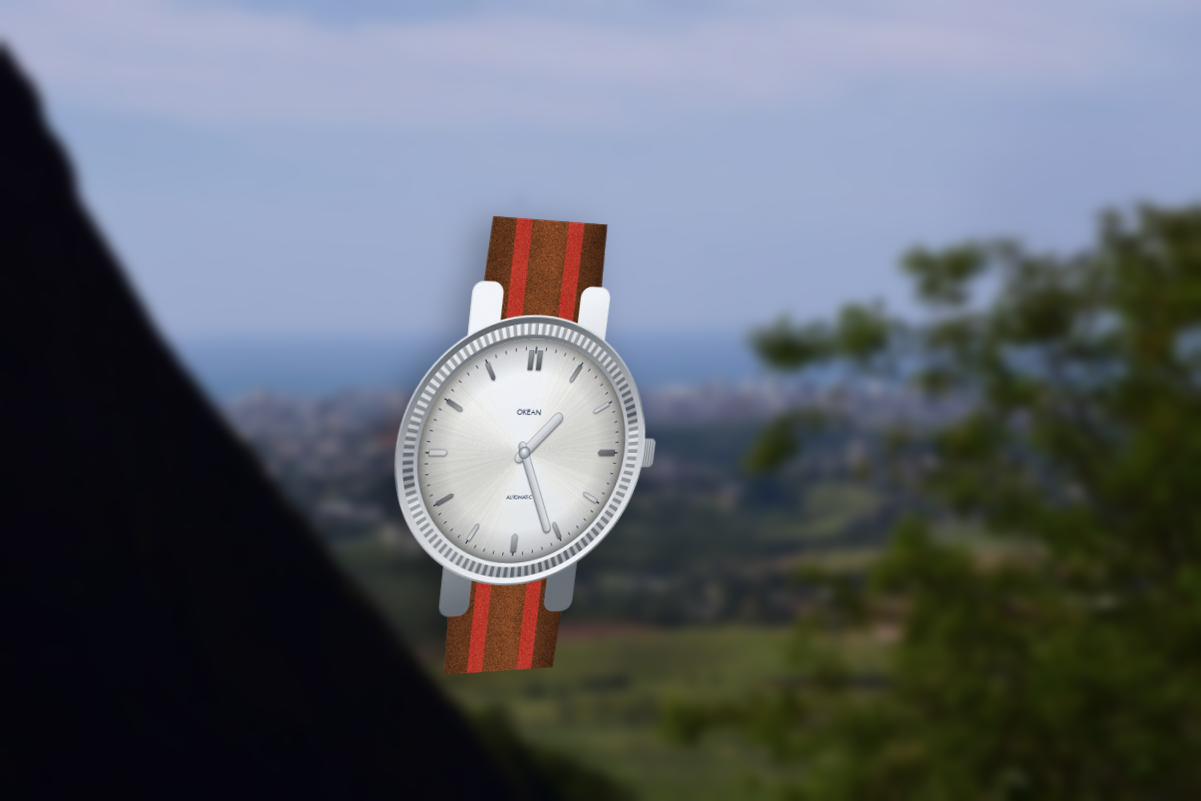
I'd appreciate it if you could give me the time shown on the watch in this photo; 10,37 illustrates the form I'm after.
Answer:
1,26
